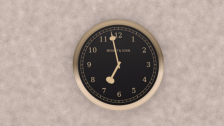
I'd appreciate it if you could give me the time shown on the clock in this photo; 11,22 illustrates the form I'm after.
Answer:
6,58
